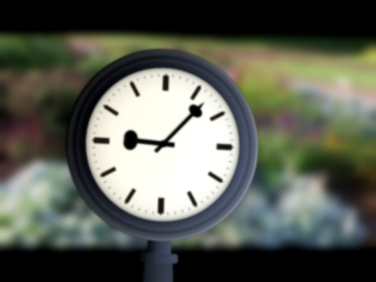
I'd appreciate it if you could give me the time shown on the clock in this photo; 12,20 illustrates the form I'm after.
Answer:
9,07
